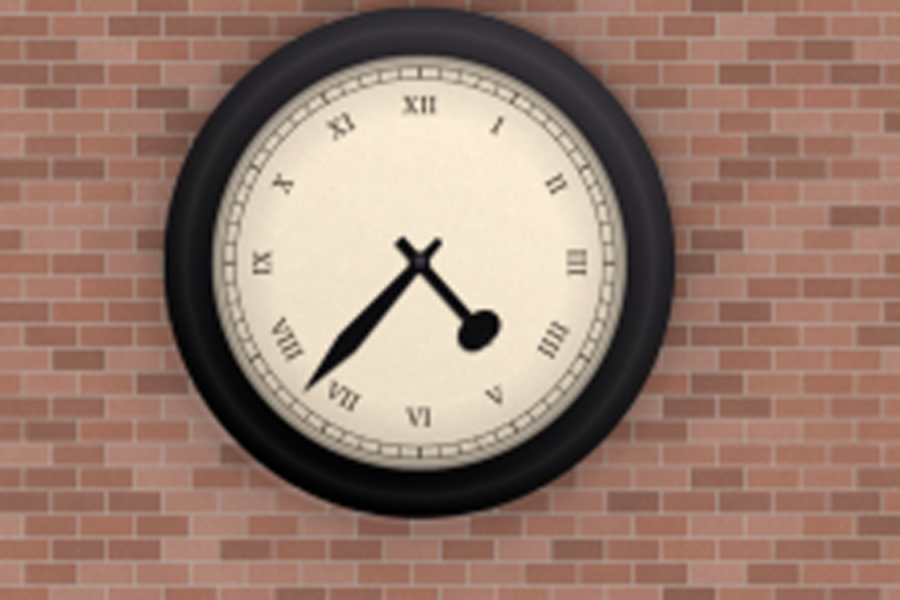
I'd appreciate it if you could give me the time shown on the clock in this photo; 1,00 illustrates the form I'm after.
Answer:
4,37
